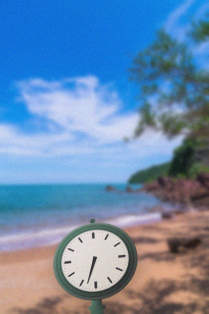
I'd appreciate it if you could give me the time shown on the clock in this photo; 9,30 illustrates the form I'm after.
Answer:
6,33
